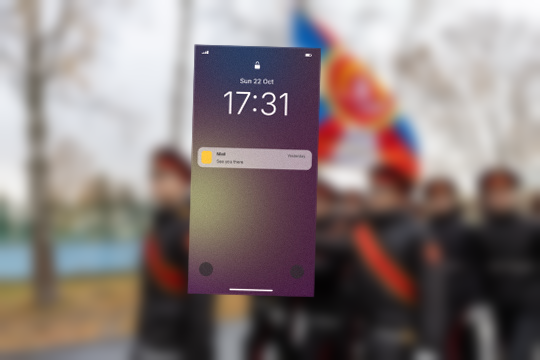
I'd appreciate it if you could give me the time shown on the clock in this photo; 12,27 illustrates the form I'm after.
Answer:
17,31
